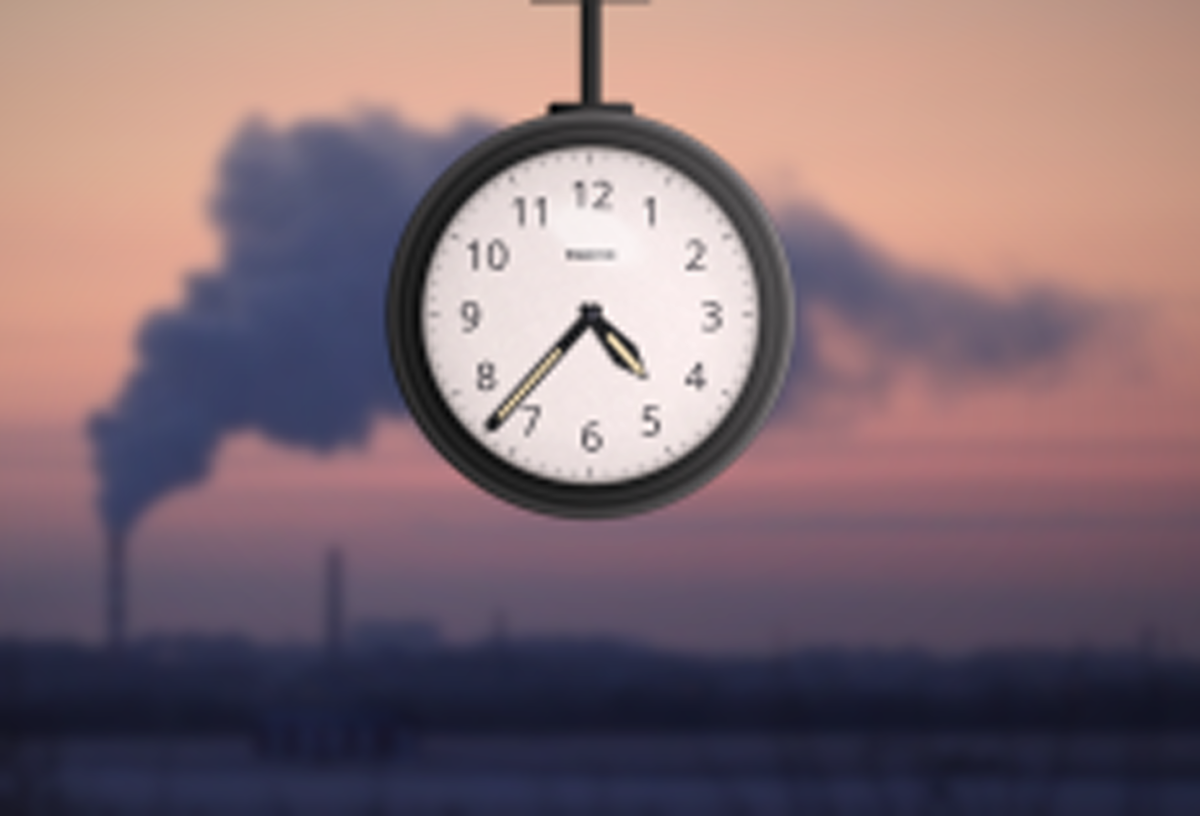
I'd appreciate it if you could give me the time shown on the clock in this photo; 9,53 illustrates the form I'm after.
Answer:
4,37
